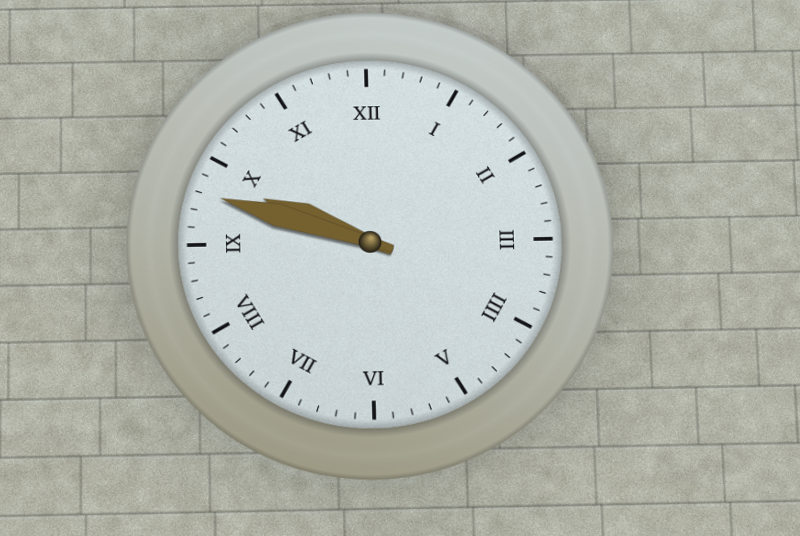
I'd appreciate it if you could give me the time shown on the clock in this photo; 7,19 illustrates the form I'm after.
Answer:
9,48
